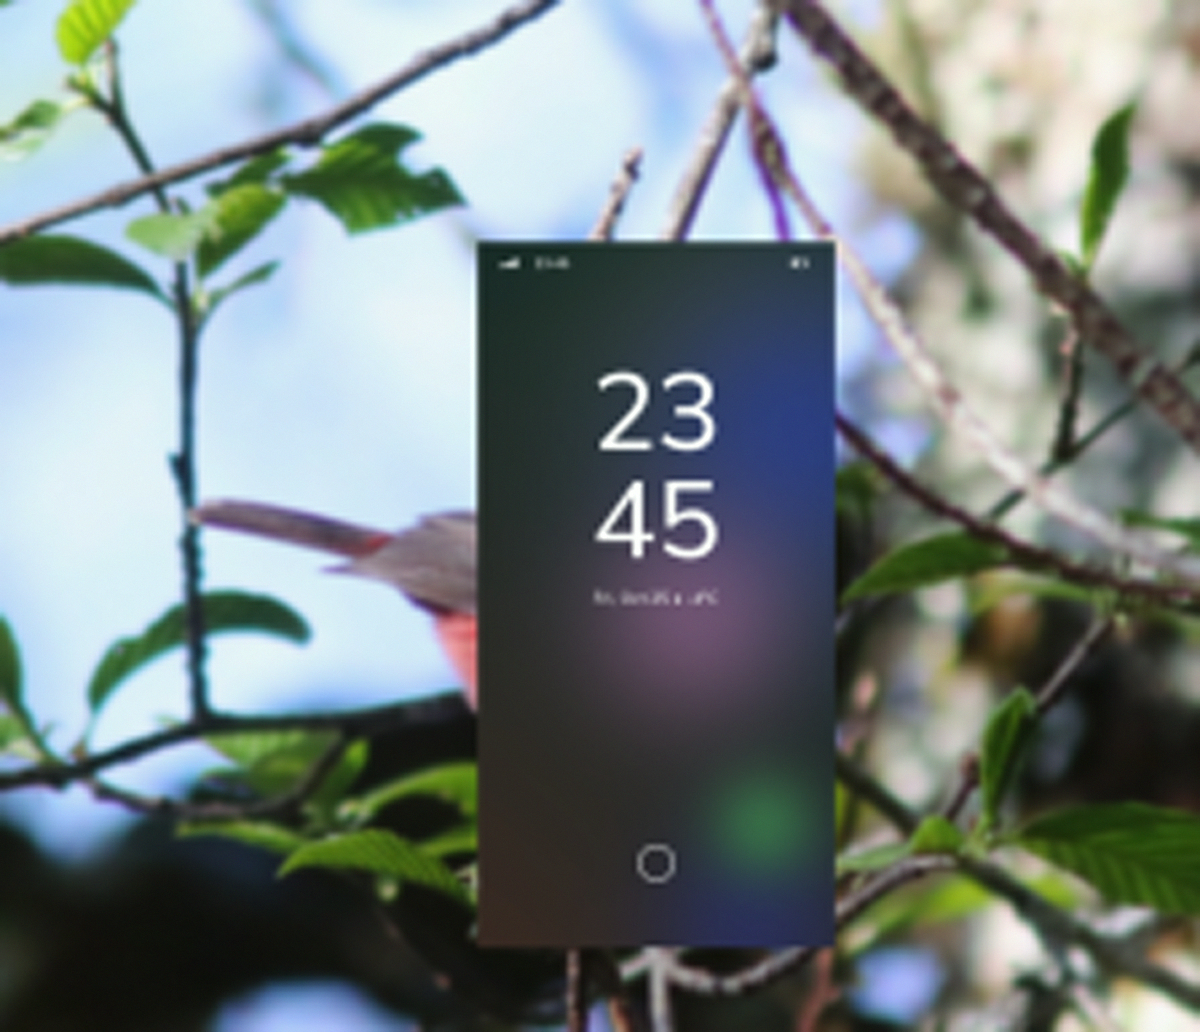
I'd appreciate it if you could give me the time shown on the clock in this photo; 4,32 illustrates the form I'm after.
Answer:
23,45
